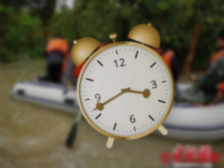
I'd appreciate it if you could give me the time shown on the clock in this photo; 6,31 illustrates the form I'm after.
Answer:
3,42
